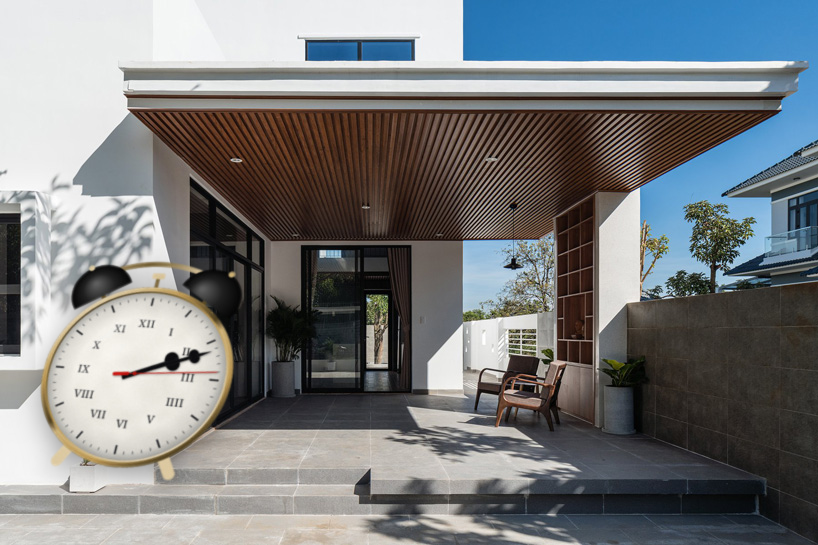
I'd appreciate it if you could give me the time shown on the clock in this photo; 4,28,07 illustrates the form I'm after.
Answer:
2,11,14
